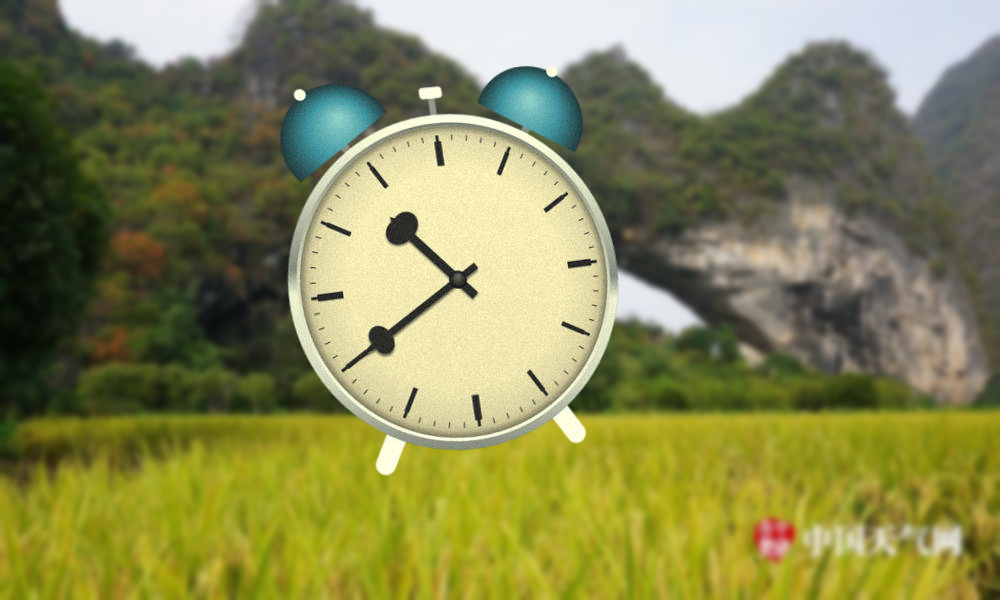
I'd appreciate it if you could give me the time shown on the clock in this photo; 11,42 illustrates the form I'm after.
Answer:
10,40
